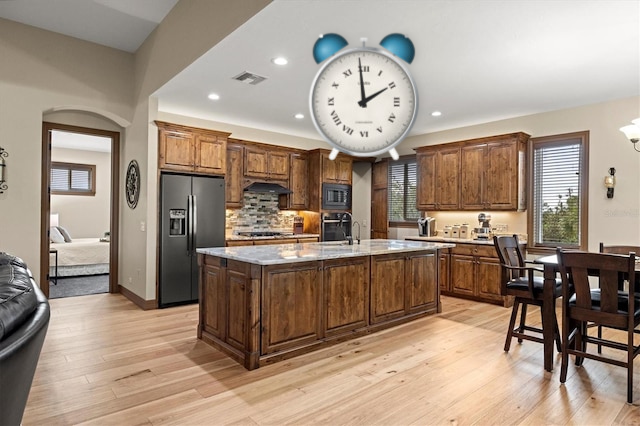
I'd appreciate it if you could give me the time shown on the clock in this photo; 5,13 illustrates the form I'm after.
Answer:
1,59
